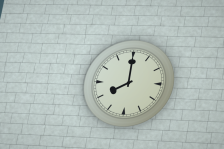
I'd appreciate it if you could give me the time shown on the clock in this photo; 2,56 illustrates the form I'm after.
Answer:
8,00
